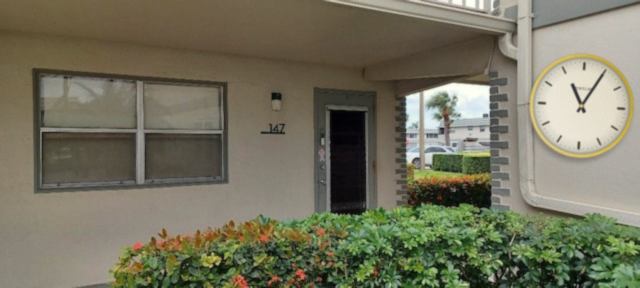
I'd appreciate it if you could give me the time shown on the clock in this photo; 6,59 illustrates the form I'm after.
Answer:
11,05
